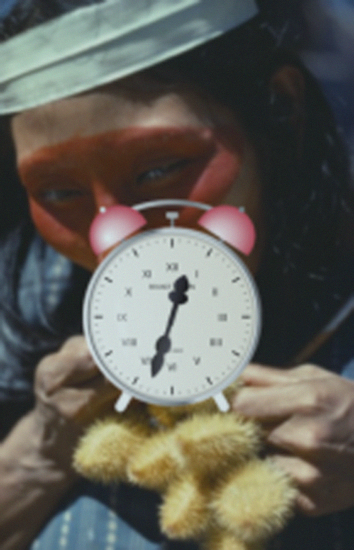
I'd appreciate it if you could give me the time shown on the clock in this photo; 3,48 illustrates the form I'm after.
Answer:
12,33
